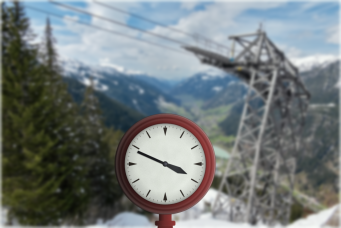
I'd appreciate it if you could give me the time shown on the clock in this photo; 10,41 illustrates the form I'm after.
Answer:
3,49
